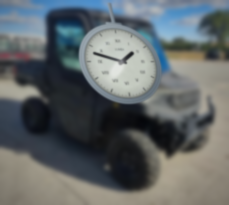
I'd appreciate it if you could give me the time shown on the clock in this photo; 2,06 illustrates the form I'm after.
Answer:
1,48
